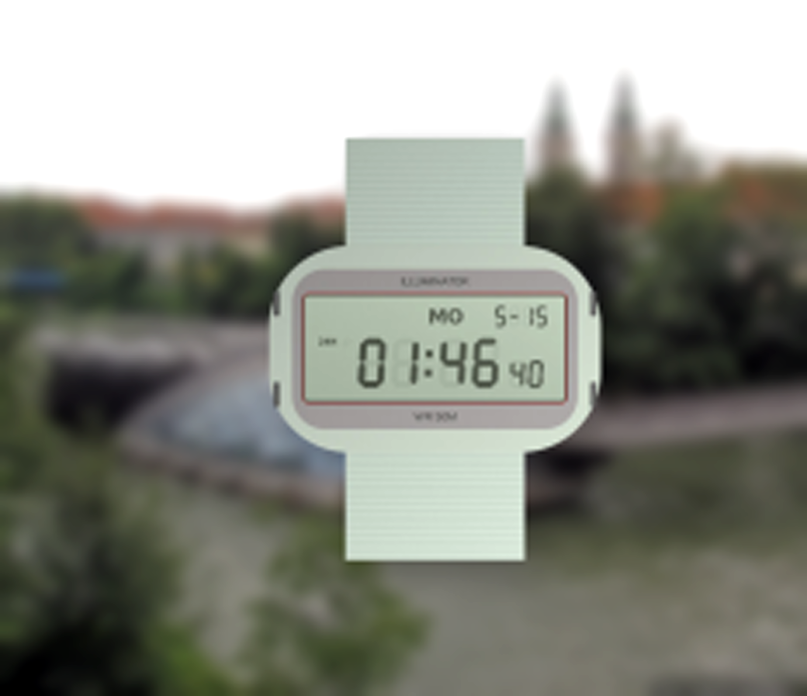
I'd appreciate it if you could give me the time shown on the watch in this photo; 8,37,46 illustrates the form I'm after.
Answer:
1,46,40
